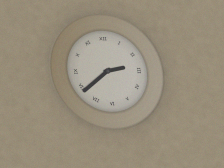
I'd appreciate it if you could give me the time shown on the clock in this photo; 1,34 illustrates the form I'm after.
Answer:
2,39
